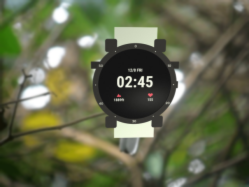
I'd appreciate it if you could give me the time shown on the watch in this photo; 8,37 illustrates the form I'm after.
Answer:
2,45
